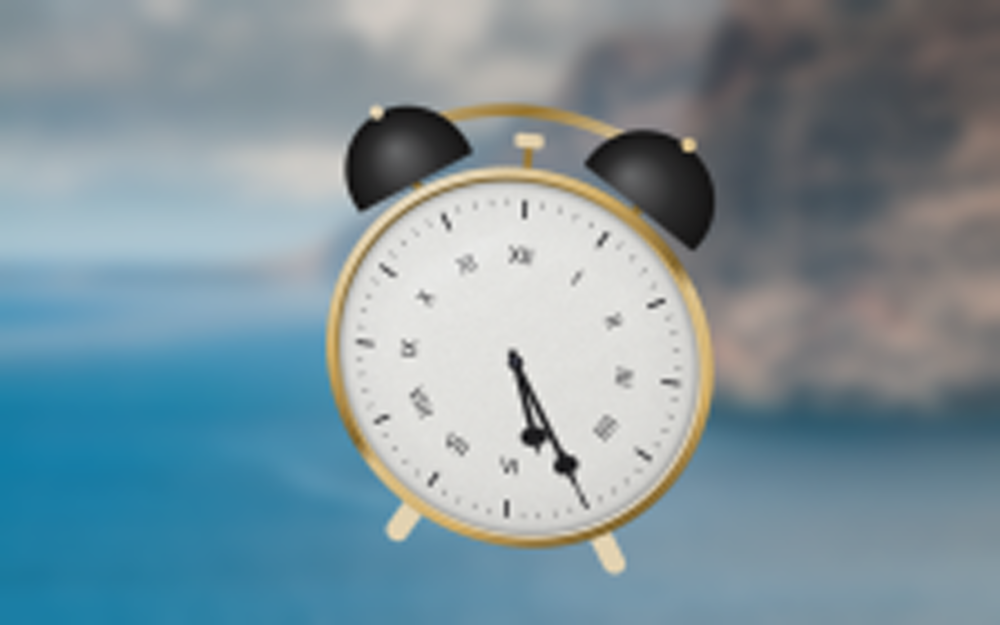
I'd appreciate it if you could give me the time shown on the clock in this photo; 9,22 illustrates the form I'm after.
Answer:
5,25
